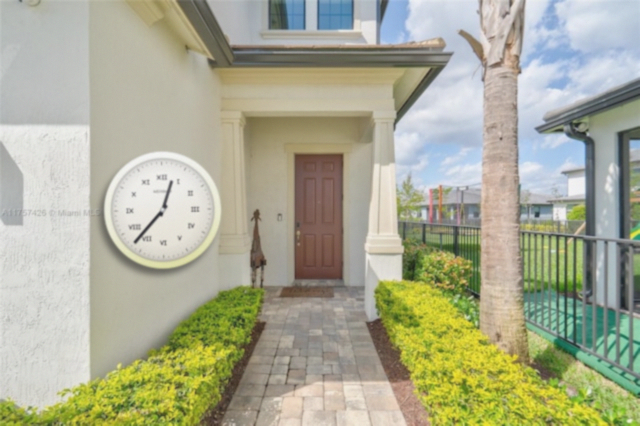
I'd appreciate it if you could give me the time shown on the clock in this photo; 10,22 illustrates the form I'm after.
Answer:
12,37
